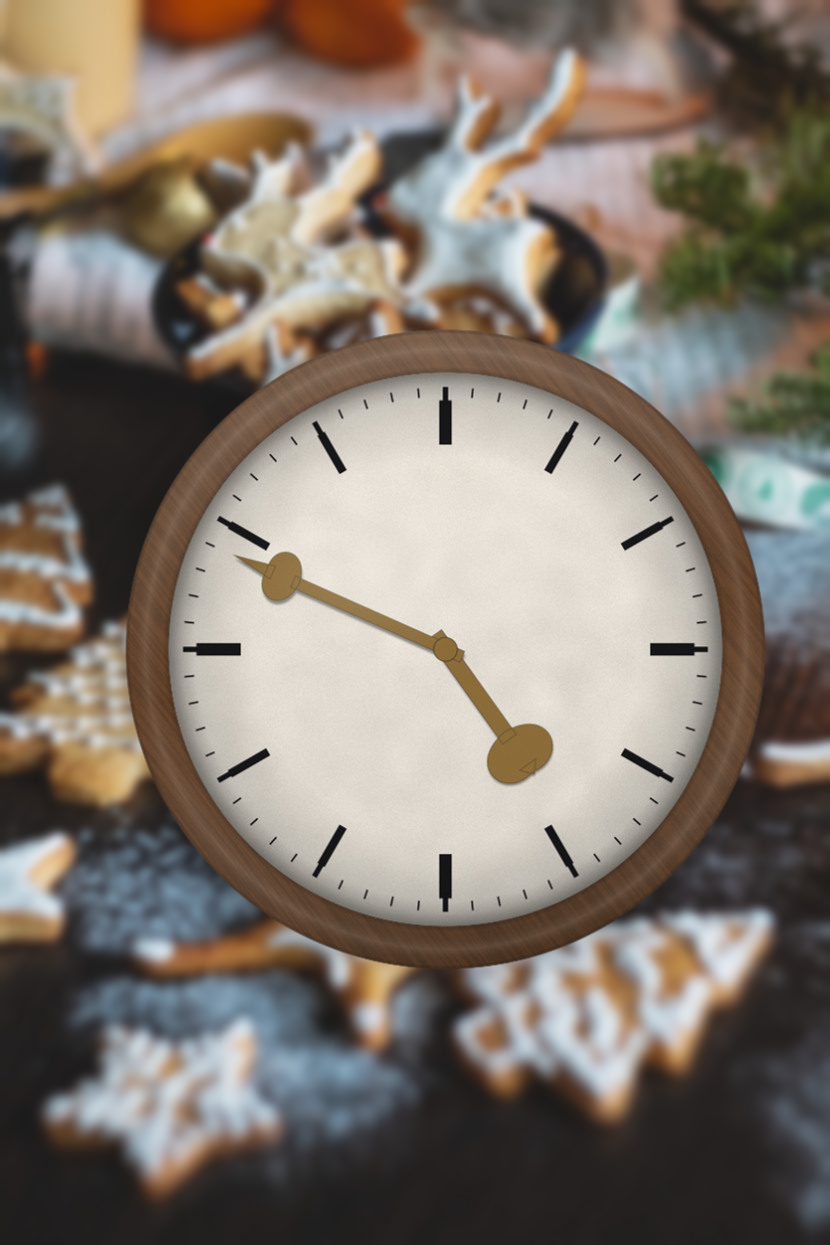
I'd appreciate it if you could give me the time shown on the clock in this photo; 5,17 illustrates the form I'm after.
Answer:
4,49
